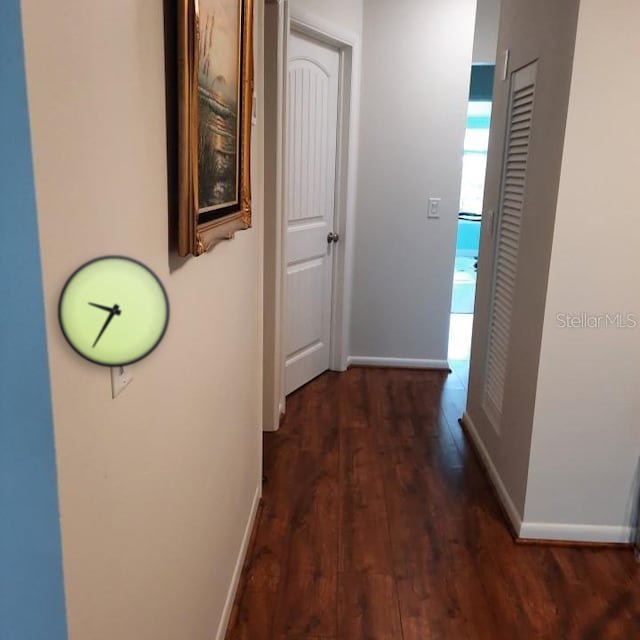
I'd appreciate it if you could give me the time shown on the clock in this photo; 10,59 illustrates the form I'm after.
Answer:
9,35
